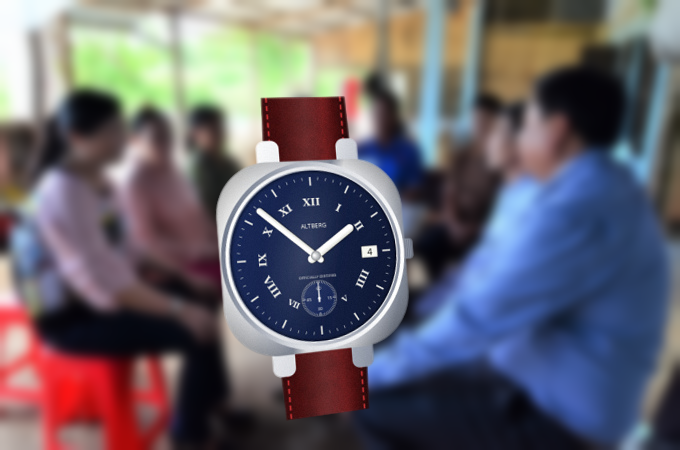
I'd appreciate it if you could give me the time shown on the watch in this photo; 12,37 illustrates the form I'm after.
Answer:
1,52
